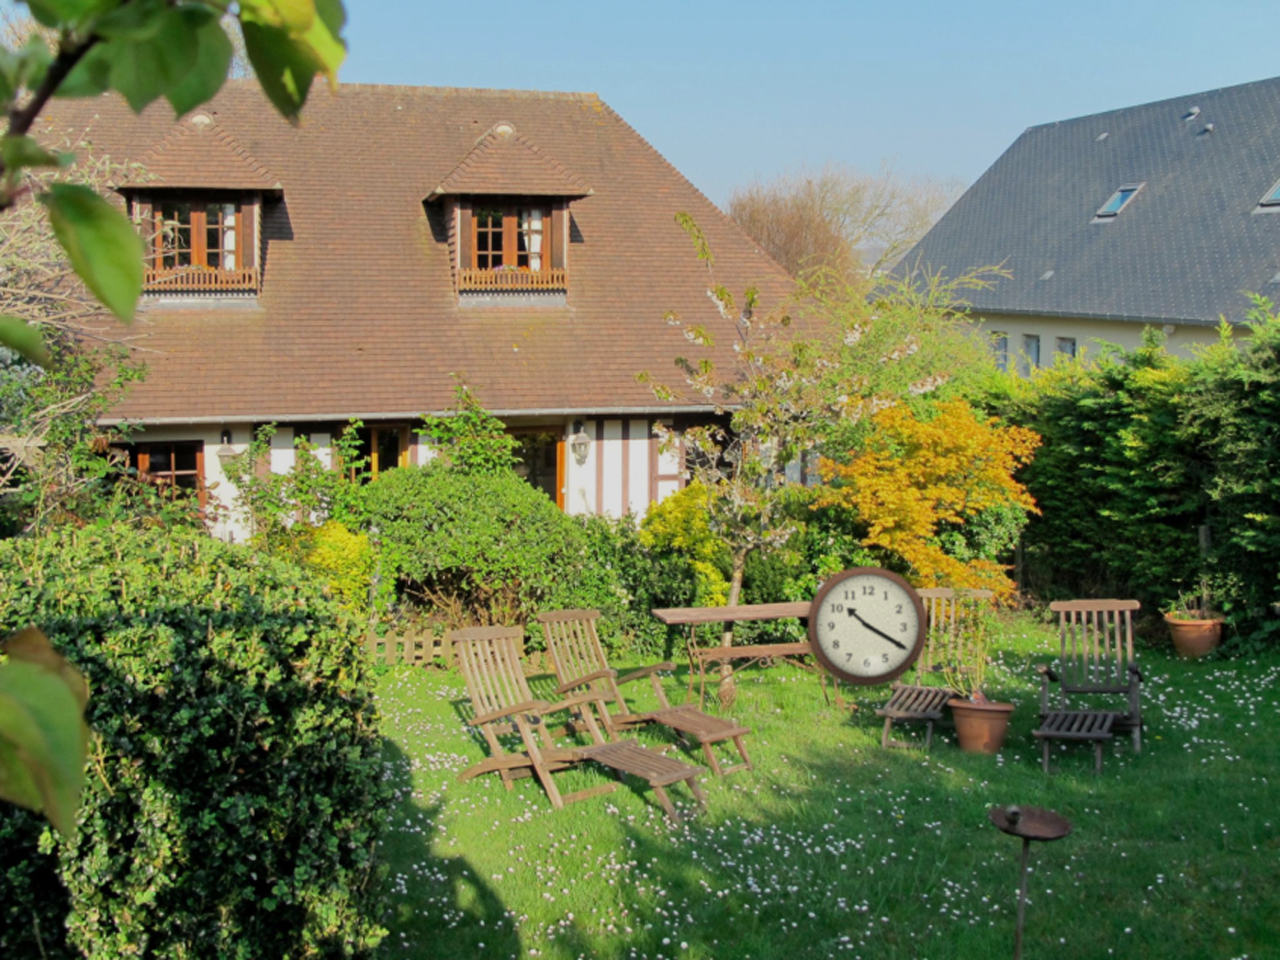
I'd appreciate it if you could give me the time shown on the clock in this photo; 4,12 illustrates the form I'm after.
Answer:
10,20
